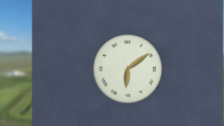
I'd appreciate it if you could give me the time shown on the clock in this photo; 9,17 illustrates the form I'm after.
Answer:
6,09
